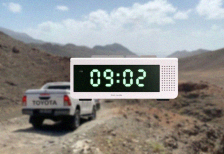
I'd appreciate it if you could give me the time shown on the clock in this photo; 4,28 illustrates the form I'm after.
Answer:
9,02
